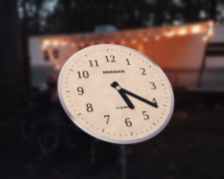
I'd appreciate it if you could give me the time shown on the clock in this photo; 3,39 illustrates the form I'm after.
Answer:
5,21
